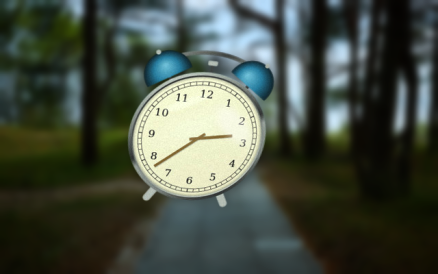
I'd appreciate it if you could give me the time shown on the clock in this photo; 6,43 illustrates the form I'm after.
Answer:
2,38
